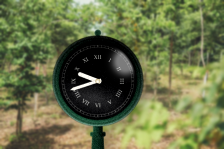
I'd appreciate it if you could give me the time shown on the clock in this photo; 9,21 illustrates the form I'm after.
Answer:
9,42
